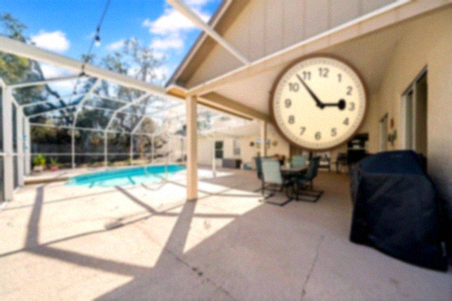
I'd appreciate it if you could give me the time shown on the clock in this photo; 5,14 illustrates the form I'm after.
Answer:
2,53
